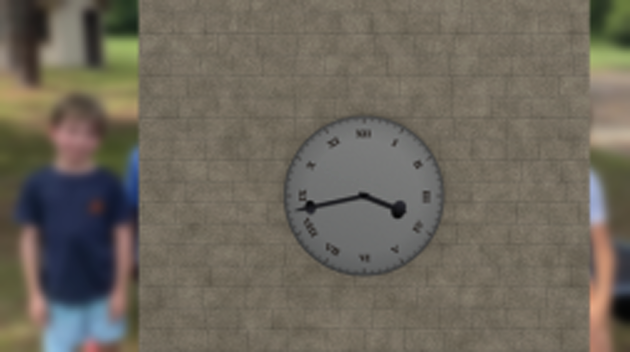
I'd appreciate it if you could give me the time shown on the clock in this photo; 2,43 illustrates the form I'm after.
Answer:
3,43
